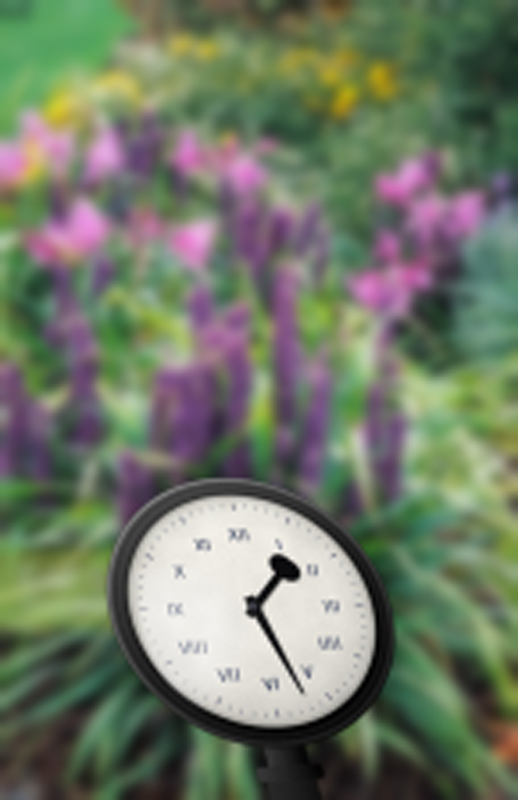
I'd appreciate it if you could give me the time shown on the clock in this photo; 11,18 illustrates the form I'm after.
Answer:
1,27
